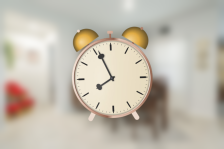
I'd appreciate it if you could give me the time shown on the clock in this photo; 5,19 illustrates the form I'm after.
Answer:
7,56
